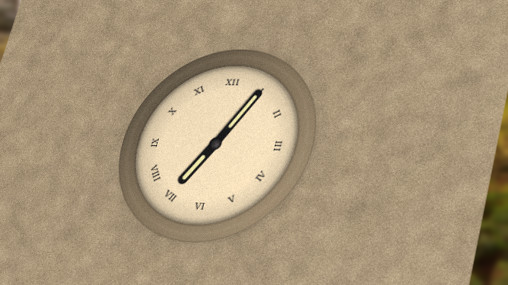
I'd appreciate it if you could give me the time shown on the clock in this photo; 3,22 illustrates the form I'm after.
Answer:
7,05
